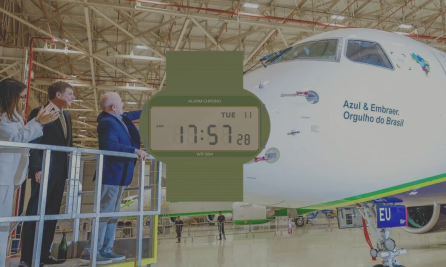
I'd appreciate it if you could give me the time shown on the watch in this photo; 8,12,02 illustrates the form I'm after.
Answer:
17,57,28
